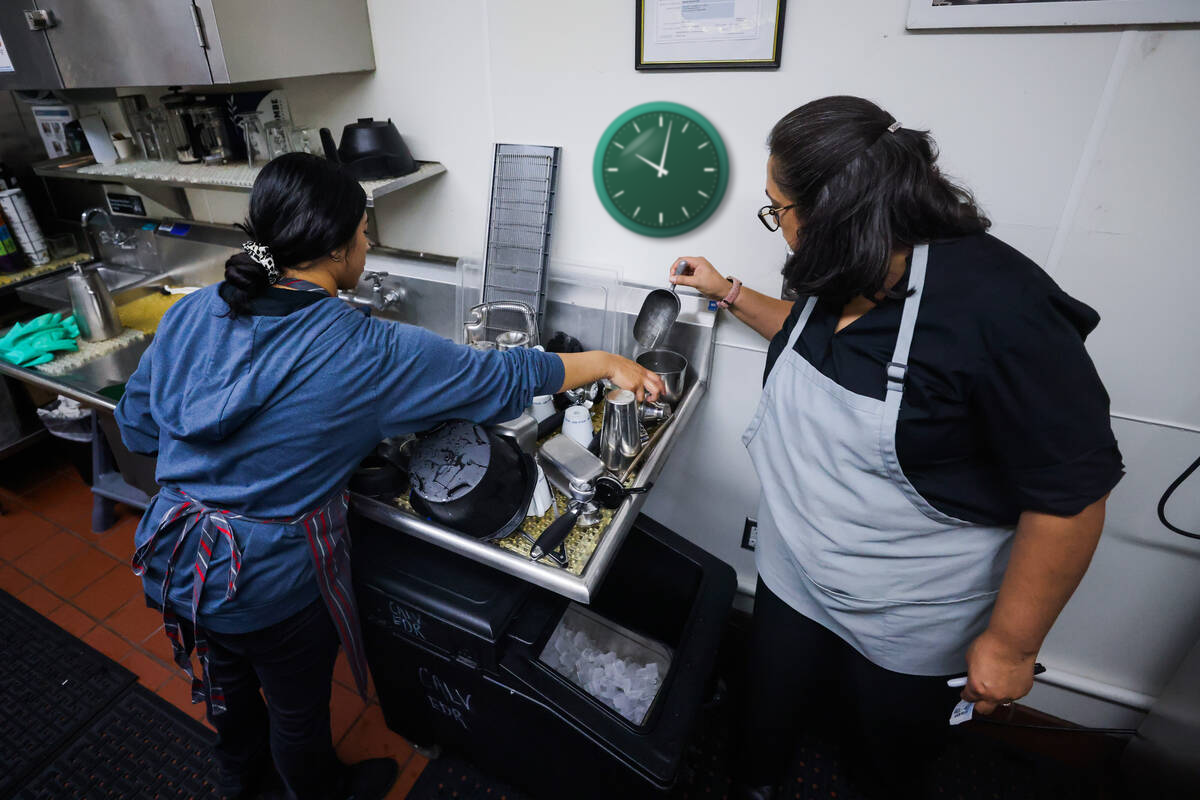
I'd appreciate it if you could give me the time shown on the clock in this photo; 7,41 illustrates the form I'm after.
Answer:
10,02
